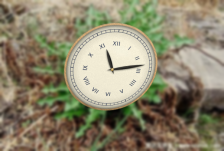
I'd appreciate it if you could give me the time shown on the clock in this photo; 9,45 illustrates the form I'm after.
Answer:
11,13
